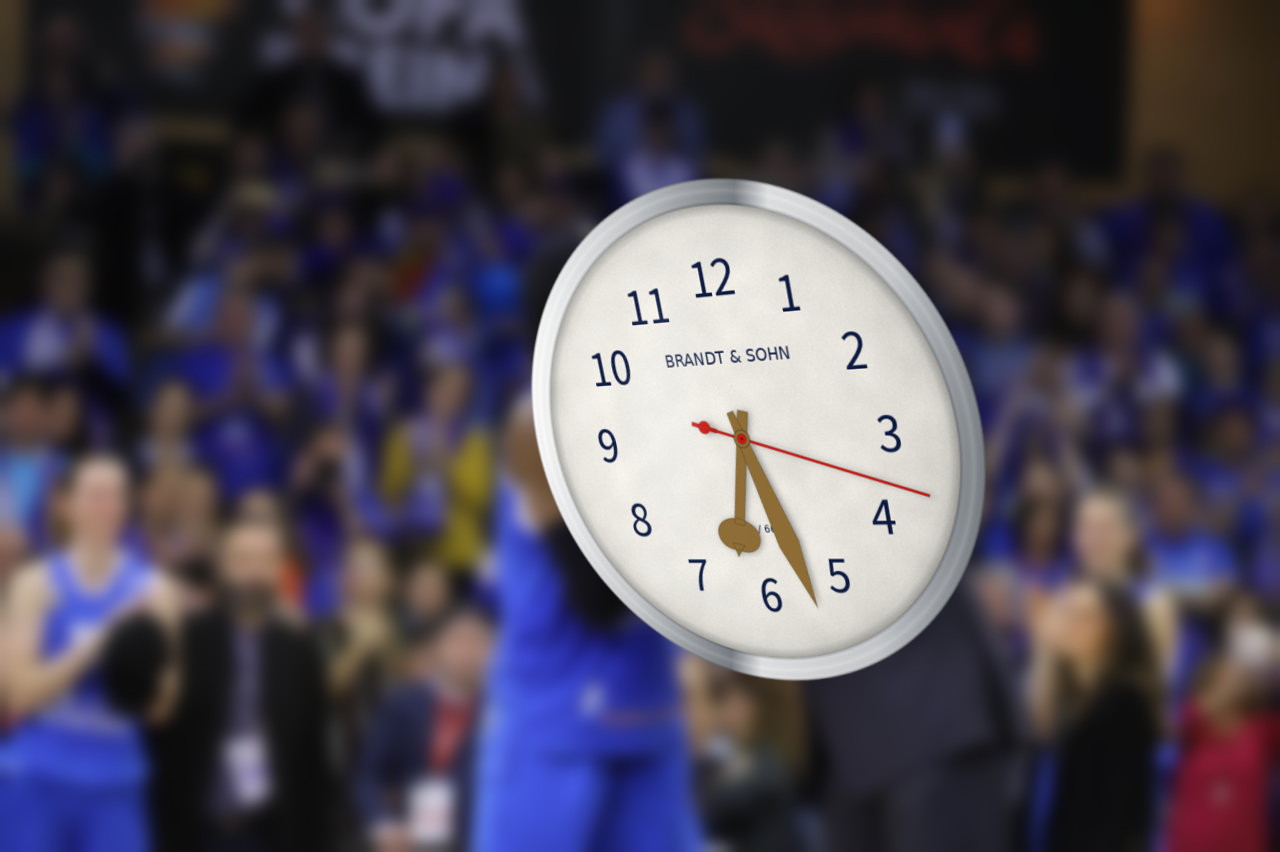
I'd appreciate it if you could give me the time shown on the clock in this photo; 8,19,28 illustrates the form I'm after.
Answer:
6,27,18
